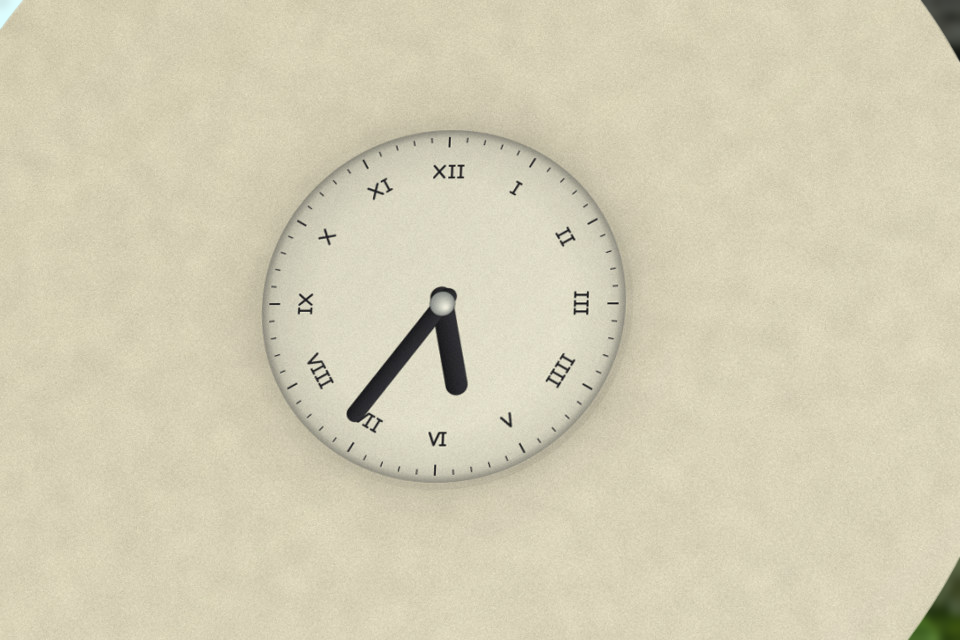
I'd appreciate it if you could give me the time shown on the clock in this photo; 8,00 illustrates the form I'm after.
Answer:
5,36
